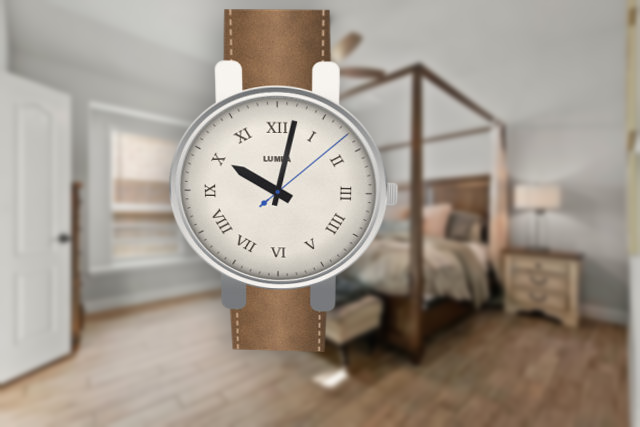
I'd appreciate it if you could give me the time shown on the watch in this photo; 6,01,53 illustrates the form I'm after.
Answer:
10,02,08
